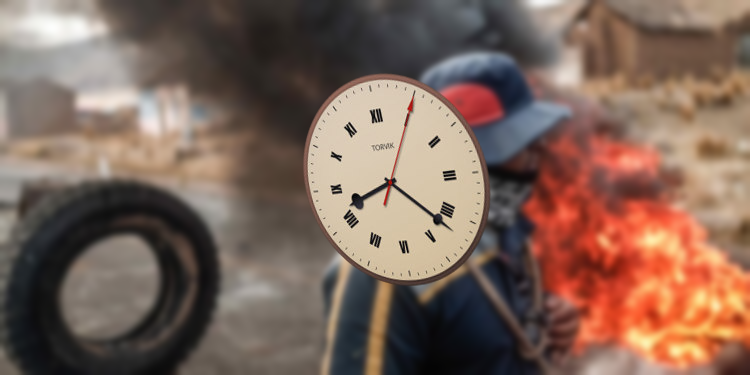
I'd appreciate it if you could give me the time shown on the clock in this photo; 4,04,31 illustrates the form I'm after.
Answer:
8,22,05
